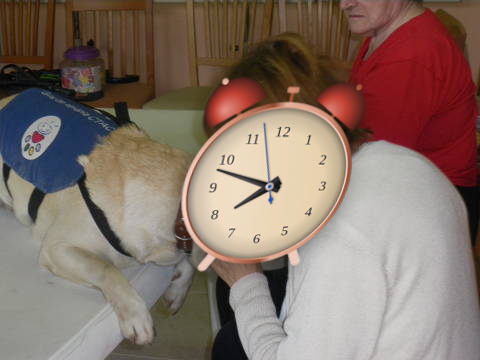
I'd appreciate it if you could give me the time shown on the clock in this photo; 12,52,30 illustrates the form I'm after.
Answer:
7,47,57
